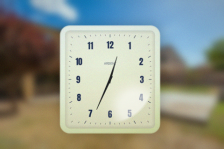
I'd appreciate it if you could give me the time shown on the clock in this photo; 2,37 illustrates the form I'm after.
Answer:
12,34
